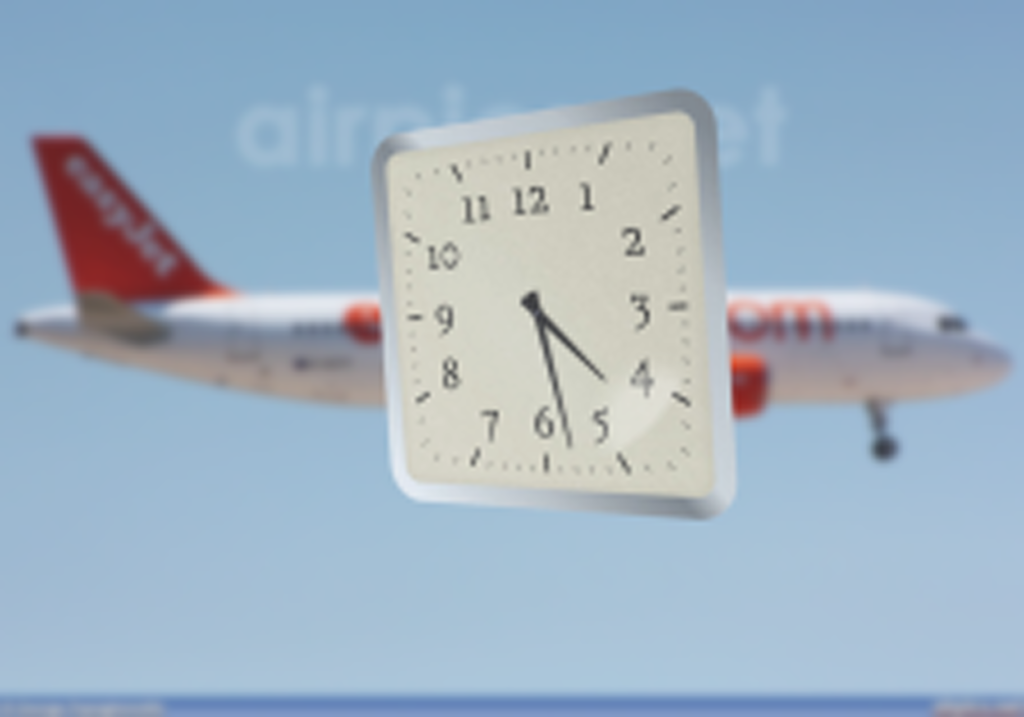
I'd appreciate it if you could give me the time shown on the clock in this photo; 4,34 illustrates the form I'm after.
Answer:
4,28
